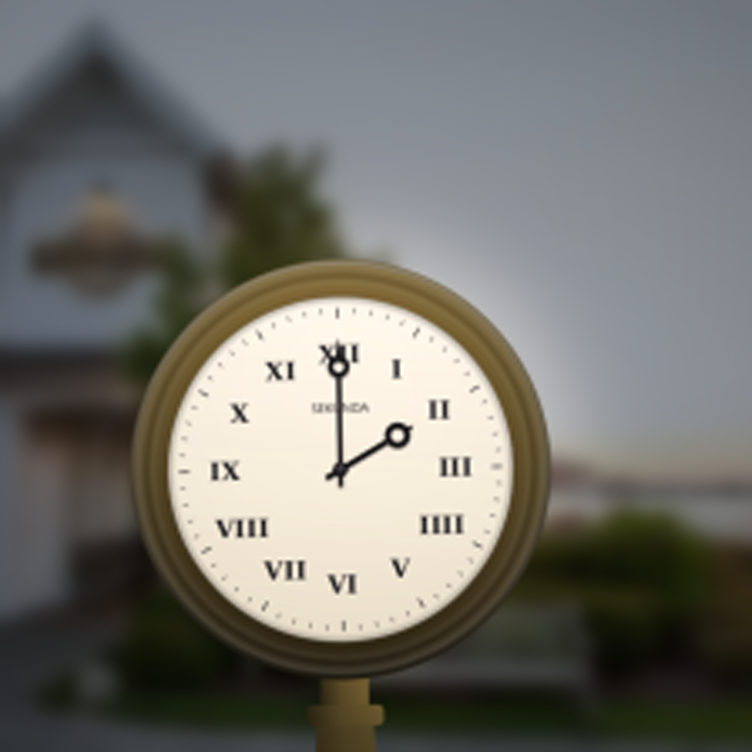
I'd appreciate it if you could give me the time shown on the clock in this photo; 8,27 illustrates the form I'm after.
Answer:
2,00
